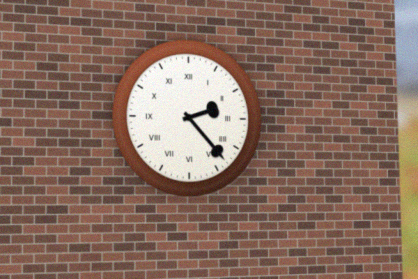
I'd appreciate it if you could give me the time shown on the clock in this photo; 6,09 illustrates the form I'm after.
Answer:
2,23
